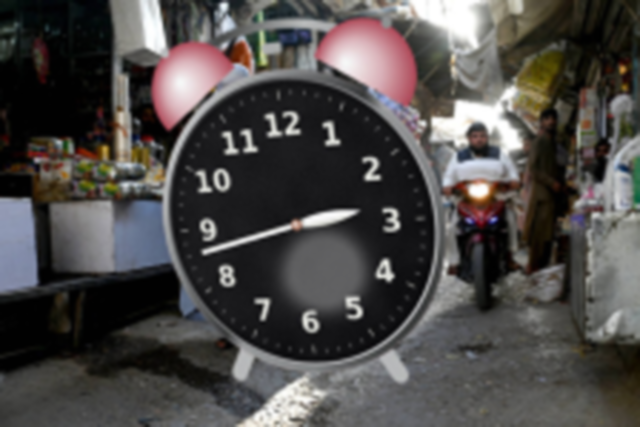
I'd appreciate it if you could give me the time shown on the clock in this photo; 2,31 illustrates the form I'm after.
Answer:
2,43
